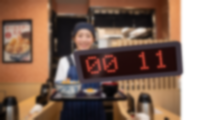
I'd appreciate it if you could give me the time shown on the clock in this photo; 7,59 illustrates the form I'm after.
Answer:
0,11
